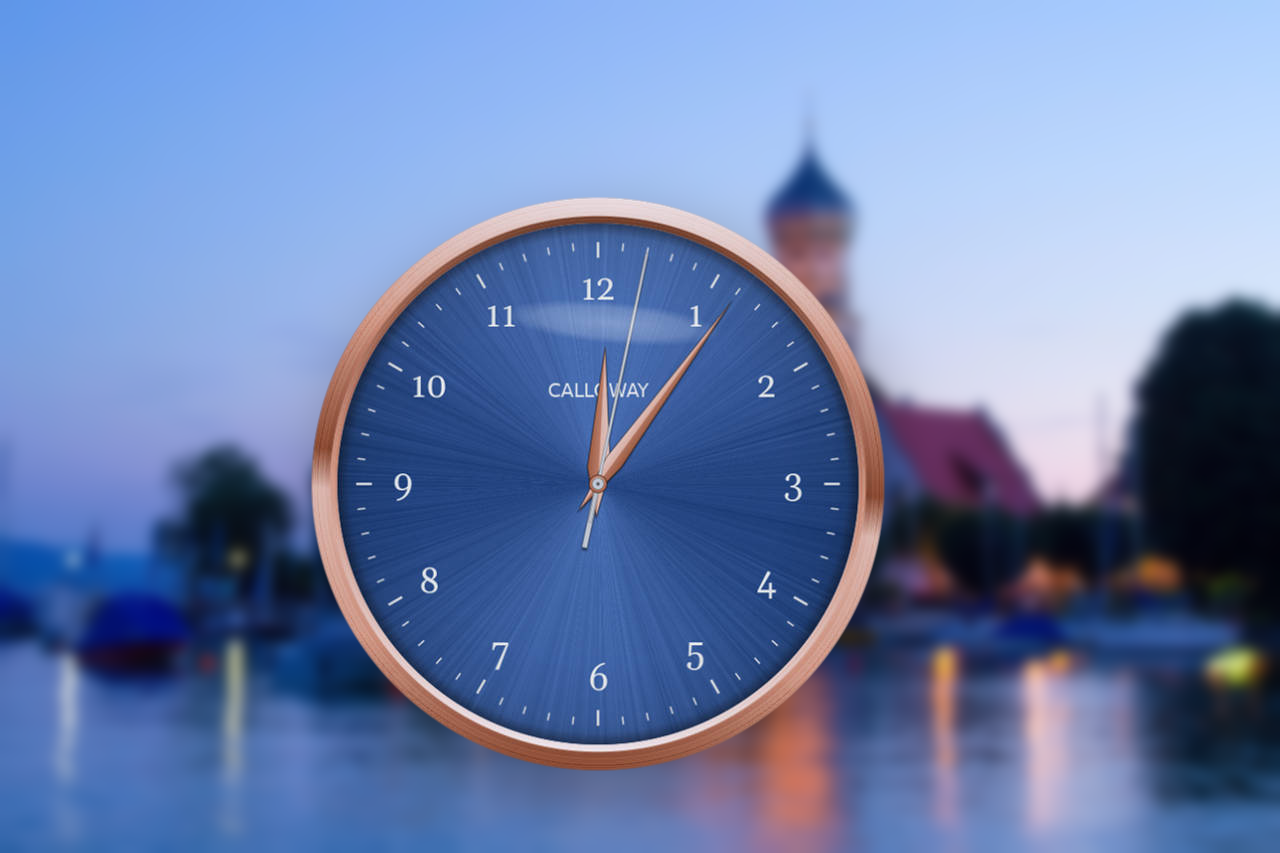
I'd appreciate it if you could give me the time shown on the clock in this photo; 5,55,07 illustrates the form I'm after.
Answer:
12,06,02
